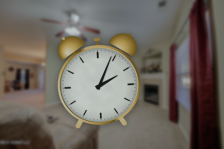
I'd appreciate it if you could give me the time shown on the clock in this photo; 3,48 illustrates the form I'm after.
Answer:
2,04
